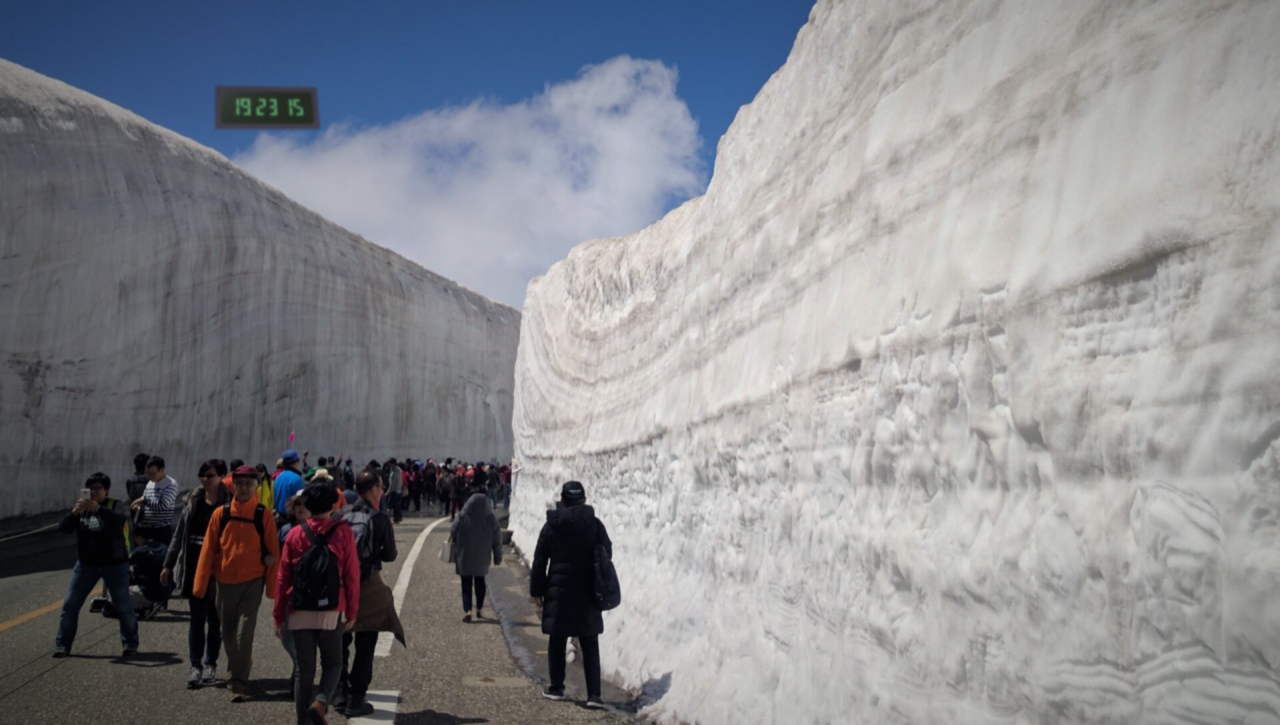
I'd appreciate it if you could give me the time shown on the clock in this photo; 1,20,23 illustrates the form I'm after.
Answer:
19,23,15
